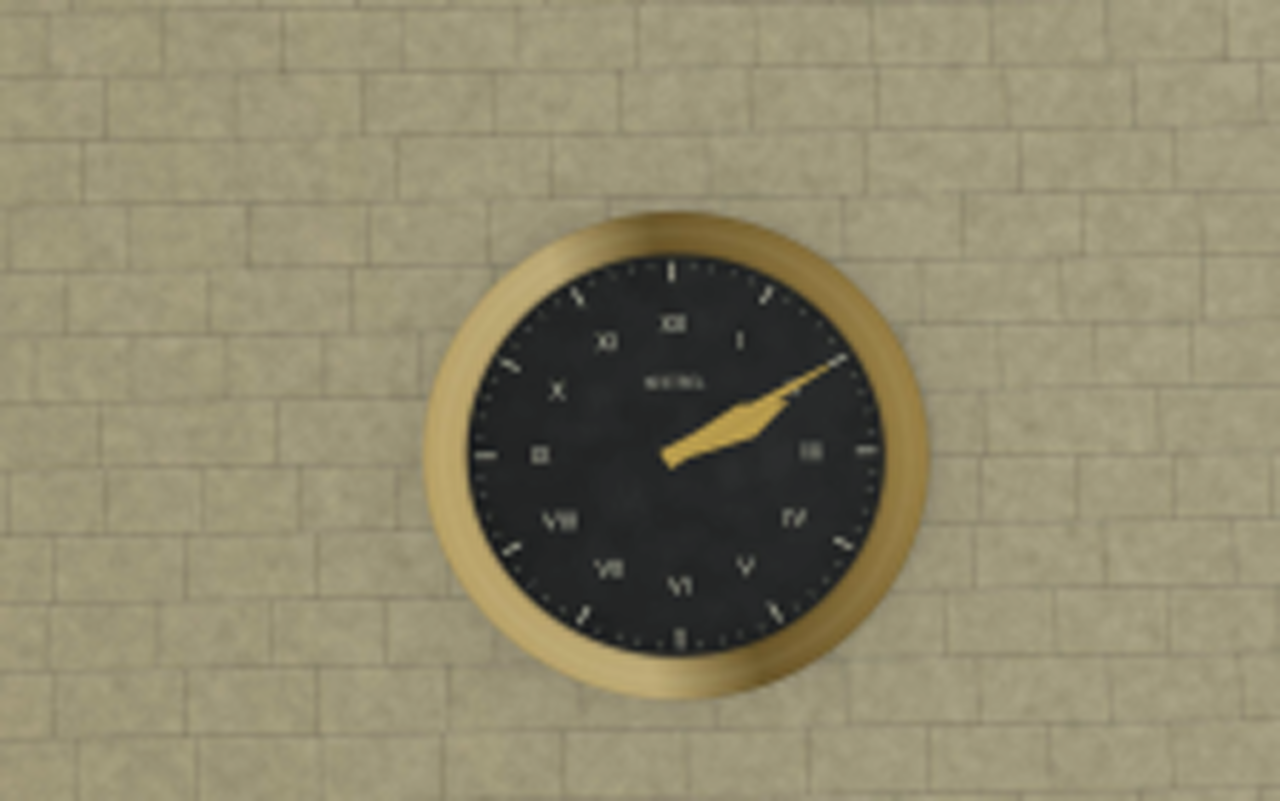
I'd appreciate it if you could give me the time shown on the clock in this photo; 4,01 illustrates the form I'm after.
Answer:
2,10
